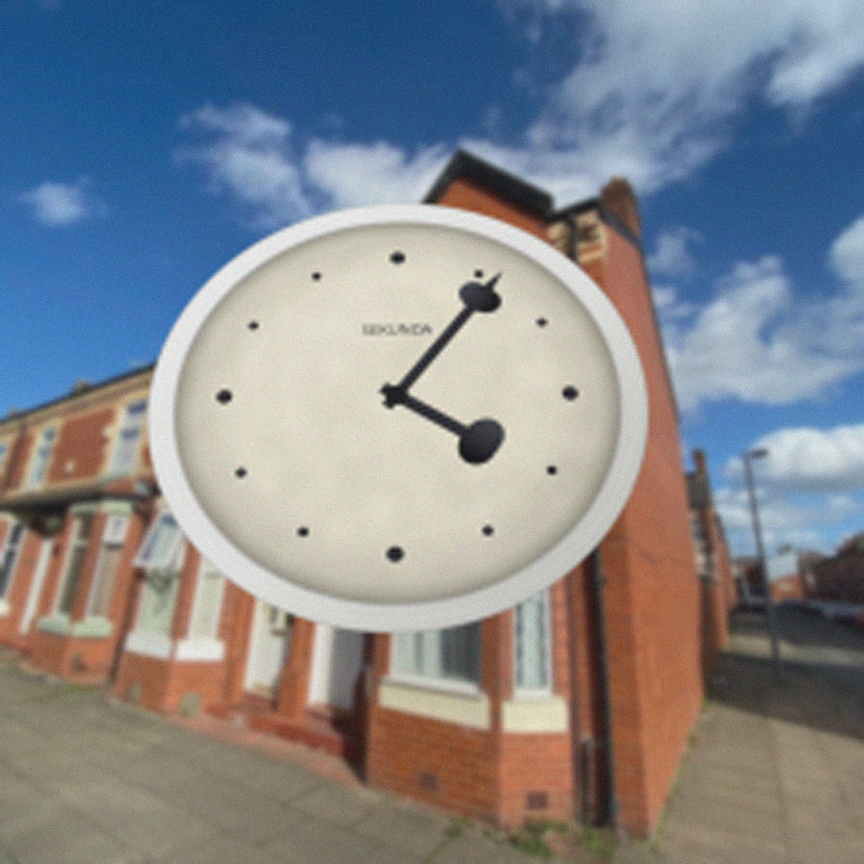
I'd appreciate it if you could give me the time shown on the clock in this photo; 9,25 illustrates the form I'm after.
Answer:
4,06
